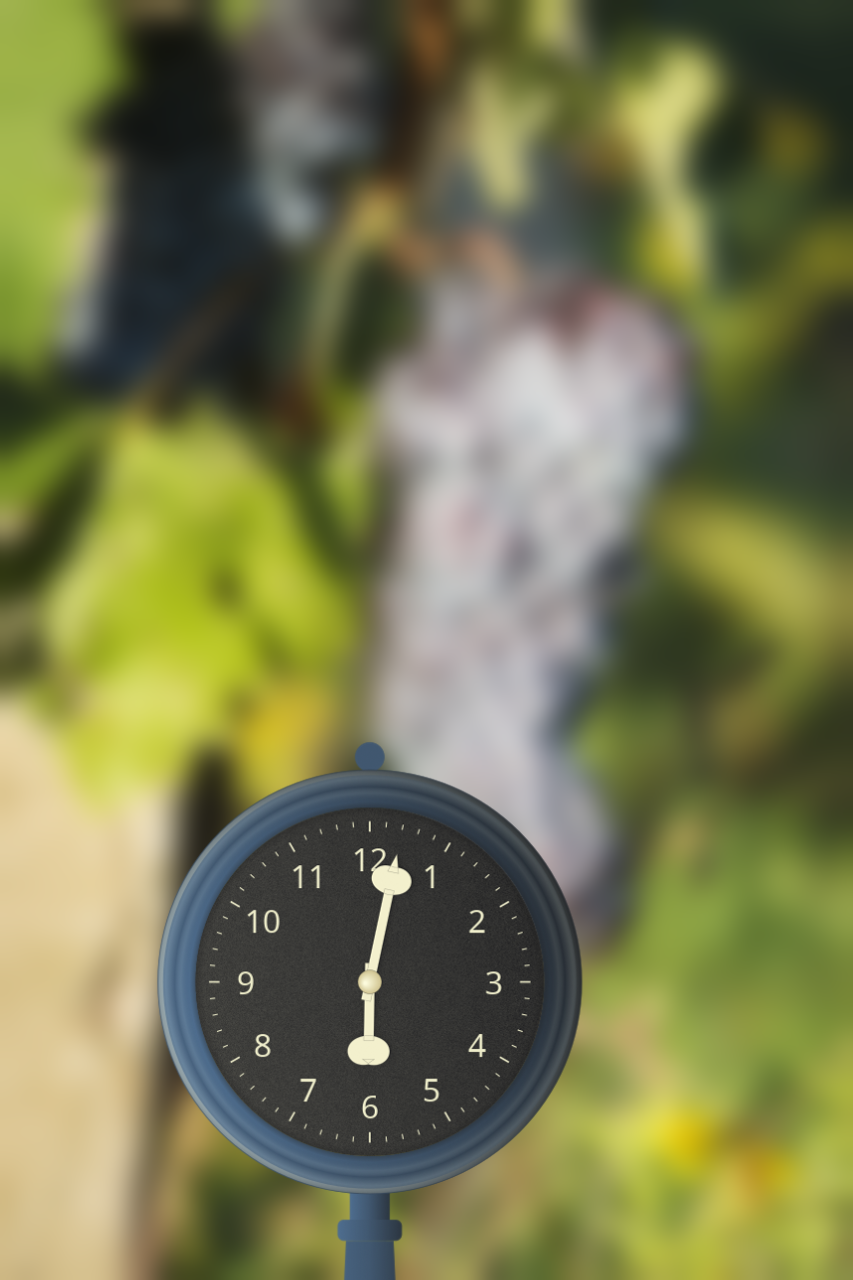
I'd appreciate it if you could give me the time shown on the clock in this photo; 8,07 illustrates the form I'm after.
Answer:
6,02
